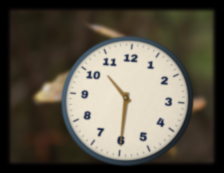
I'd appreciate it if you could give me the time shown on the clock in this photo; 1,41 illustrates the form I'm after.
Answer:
10,30
